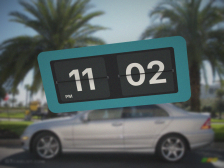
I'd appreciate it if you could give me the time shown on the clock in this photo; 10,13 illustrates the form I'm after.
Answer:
11,02
